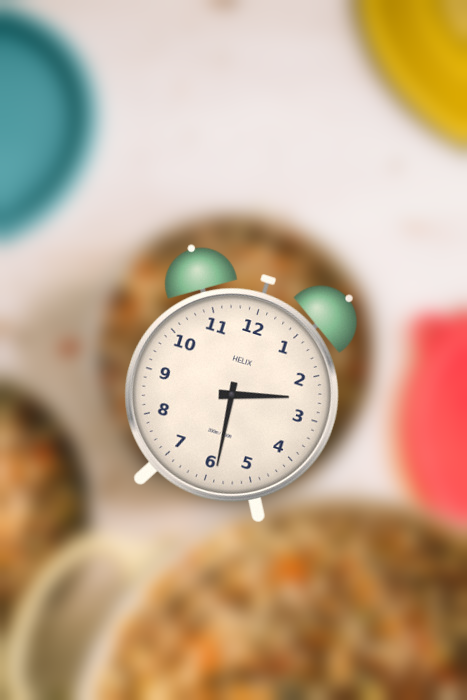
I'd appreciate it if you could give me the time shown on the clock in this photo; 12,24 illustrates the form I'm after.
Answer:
2,29
